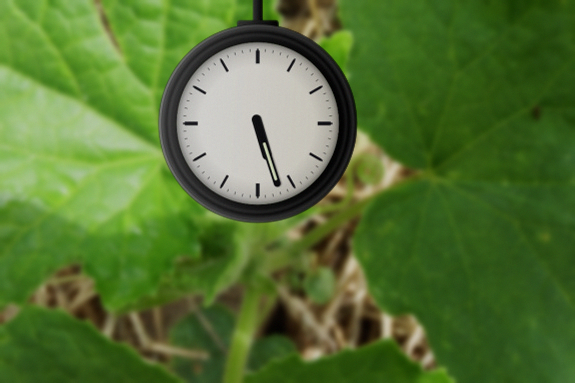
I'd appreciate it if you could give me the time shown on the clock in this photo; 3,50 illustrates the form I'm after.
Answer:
5,27
